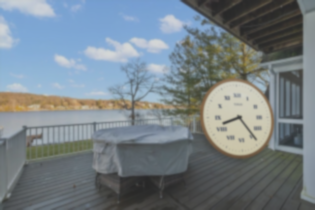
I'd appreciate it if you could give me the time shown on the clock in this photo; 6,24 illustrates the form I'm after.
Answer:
8,24
